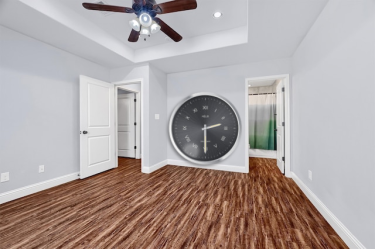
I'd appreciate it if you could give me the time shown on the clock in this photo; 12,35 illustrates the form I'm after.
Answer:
2,30
